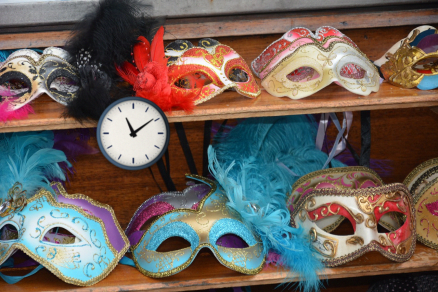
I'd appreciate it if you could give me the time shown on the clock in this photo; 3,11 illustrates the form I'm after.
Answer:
11,09
